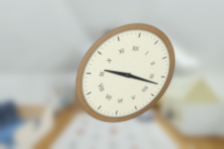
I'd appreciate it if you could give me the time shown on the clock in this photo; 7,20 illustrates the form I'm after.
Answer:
9,17
